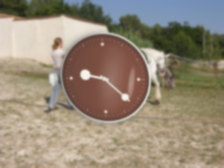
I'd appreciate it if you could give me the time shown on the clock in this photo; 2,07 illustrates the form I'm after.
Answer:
9,22
